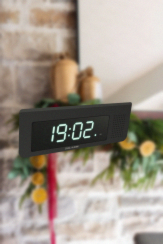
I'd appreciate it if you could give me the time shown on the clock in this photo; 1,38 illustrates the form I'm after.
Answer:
19,02
